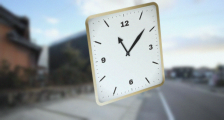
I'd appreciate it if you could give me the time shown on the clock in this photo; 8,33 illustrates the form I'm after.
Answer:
11,08
